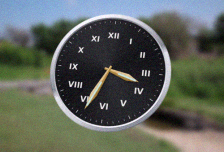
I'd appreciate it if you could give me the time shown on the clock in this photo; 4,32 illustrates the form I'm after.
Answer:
3,34
